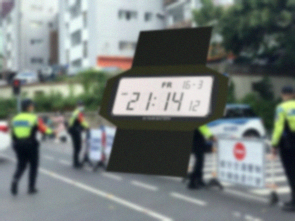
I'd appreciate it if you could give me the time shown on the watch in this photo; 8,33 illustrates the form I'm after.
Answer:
21,14
